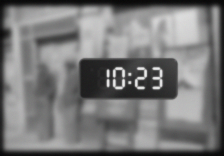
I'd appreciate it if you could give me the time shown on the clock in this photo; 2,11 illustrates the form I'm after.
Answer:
10,23
